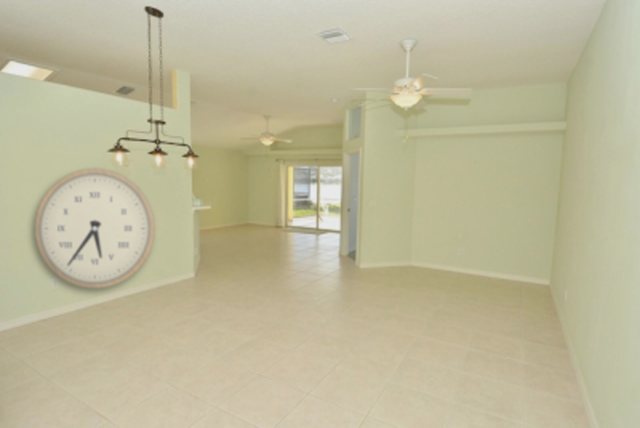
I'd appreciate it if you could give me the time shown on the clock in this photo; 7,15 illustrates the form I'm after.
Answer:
5,36
